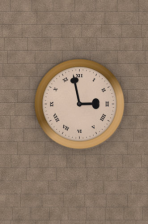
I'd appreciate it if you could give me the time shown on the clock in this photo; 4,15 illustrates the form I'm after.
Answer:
2,58
